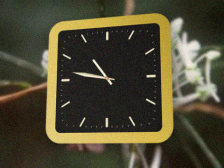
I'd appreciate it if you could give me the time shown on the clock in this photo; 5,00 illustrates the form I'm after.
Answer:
10,47
